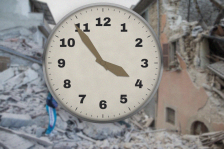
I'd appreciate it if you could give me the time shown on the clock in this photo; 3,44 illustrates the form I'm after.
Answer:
3,54
